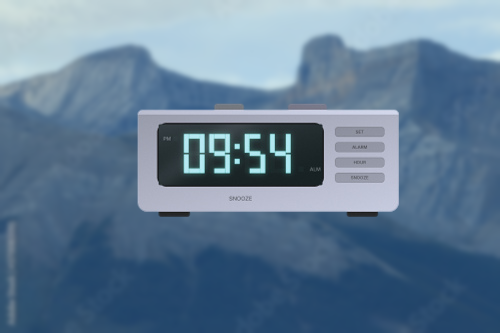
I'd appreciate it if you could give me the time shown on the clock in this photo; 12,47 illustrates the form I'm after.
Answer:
9,54
